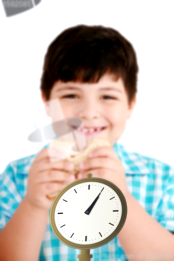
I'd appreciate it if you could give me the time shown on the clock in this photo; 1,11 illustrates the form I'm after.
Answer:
1,05
